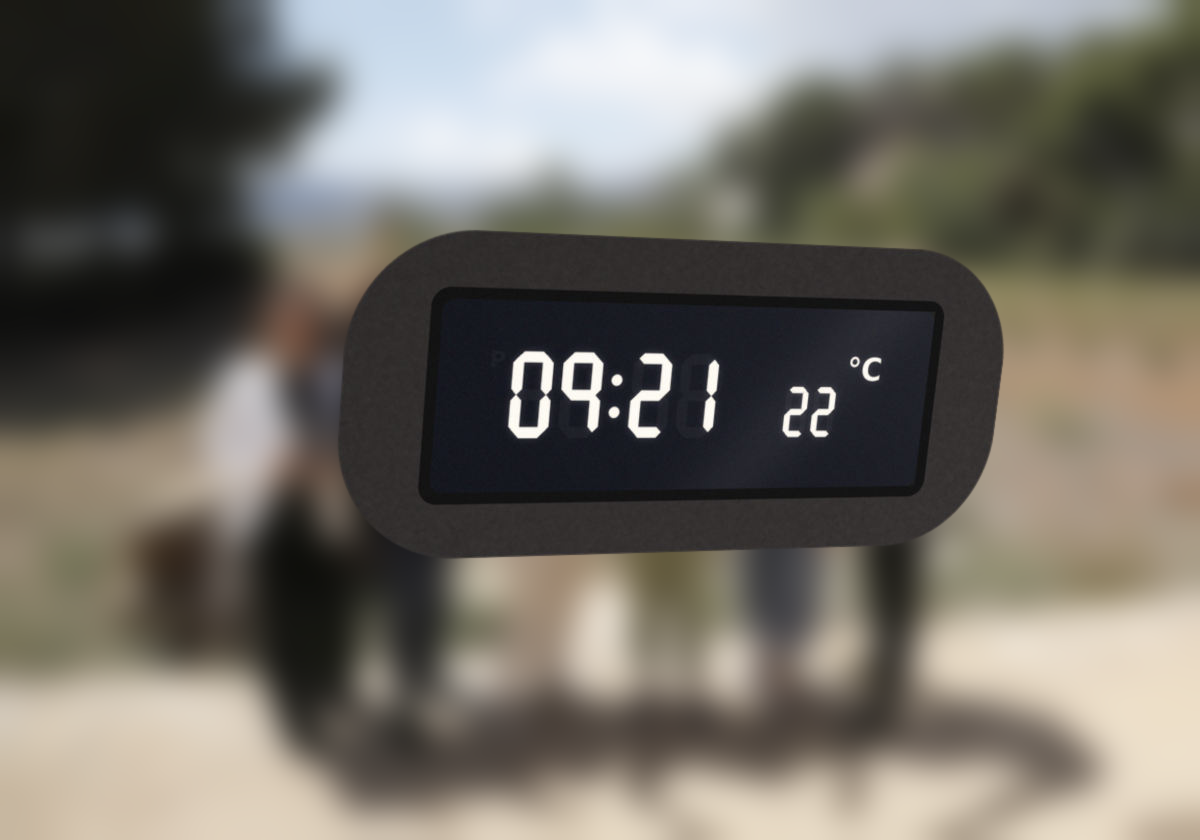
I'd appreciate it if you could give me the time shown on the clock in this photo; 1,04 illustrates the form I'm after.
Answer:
9,21
